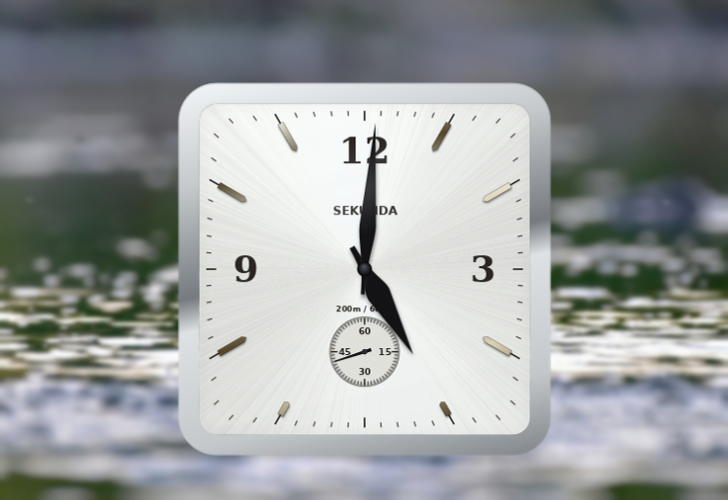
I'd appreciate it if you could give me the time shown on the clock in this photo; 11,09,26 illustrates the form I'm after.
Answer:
5,00,42
